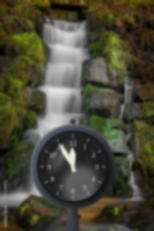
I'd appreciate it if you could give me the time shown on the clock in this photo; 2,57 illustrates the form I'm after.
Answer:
11,55
